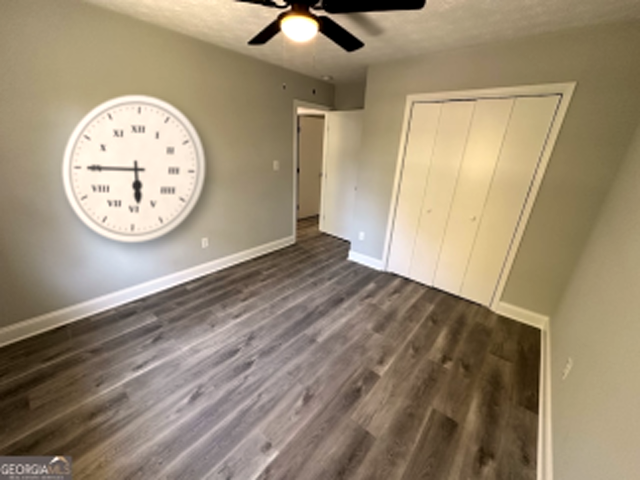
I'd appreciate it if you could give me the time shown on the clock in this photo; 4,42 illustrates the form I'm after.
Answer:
5,45
